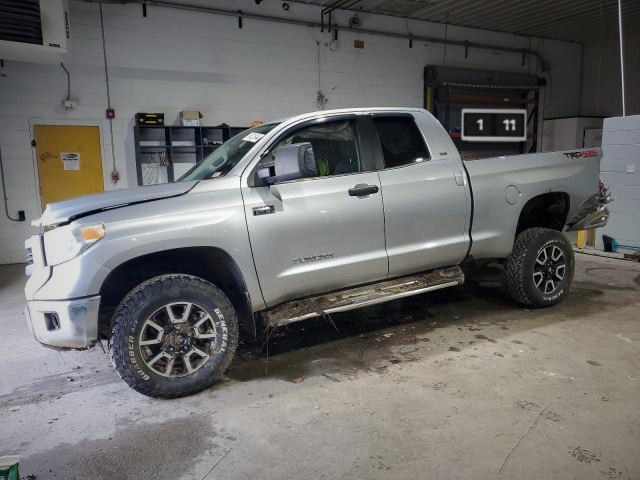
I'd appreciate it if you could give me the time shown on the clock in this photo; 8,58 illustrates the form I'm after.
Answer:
1,11
